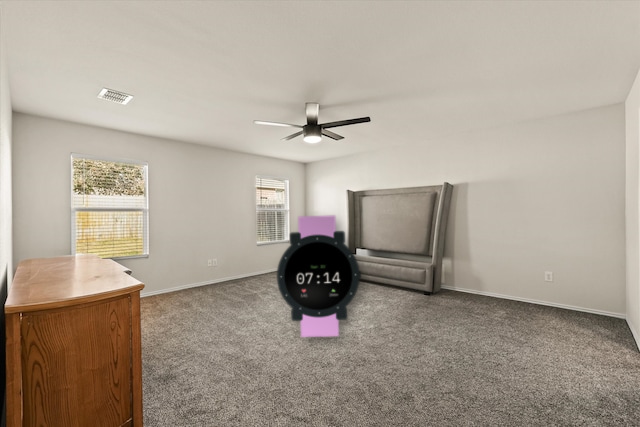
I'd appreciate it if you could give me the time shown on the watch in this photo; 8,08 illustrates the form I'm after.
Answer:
7,14
